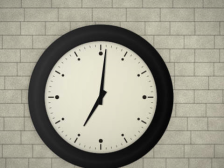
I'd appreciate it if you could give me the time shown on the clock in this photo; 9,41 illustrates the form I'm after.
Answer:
7,01
